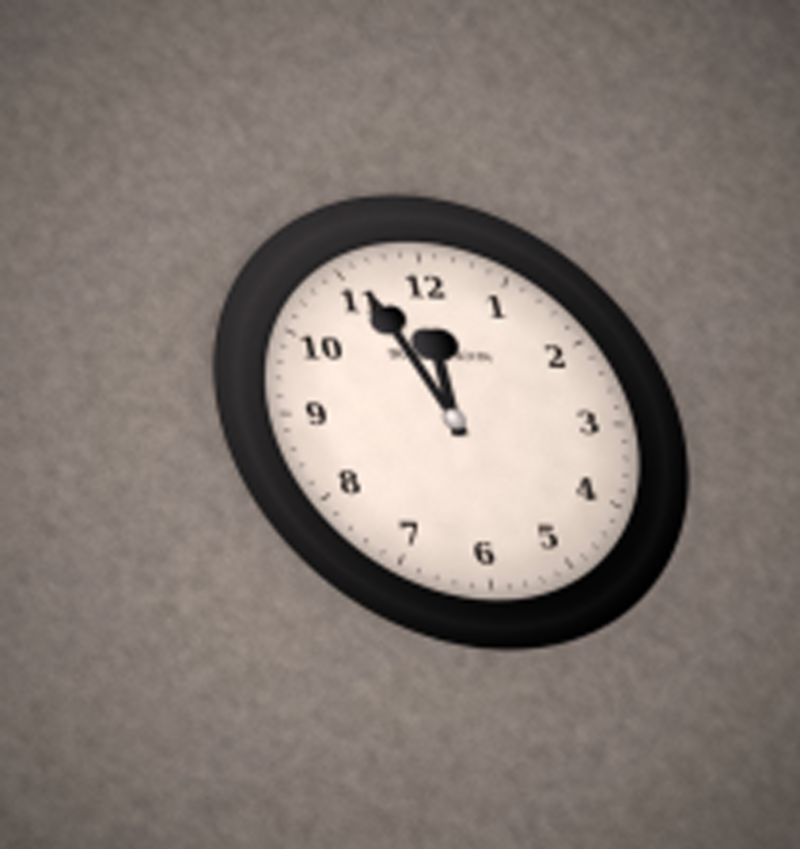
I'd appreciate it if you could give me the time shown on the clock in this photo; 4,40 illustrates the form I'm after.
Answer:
11,56
